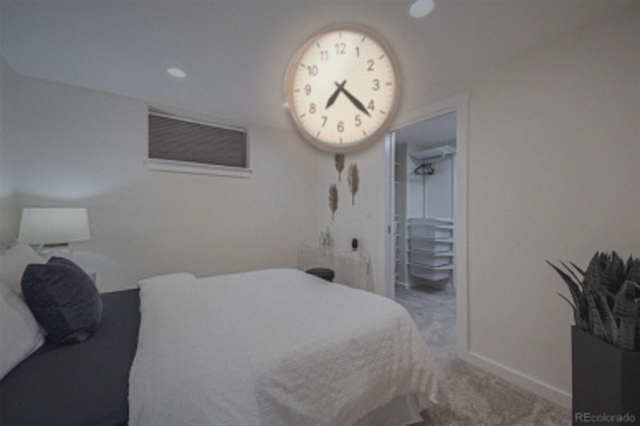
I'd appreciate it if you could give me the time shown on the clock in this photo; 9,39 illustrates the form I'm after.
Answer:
7,22
